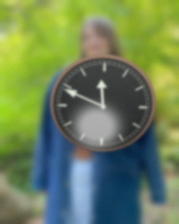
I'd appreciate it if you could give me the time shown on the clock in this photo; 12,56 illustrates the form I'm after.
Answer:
11,49
